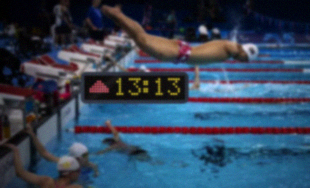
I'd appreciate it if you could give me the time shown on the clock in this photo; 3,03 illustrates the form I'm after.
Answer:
13,13
